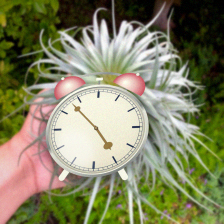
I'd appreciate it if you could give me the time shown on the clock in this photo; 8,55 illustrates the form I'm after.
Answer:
4,53
